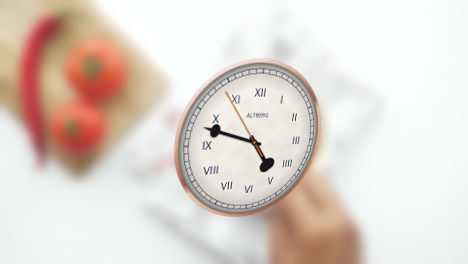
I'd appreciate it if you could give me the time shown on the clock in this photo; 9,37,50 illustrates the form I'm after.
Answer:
4,47,54
